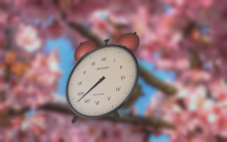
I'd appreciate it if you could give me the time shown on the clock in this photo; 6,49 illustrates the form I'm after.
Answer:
7,38
